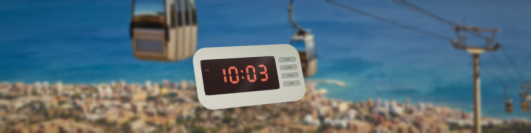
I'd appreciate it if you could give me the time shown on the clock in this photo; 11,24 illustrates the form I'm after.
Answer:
10,03
